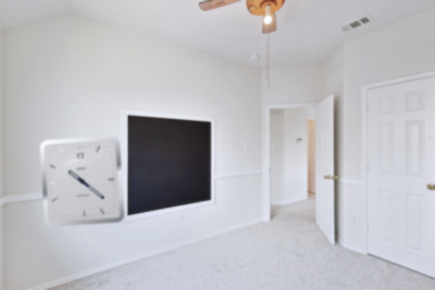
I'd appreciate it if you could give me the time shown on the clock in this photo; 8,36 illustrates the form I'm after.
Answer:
10,22
